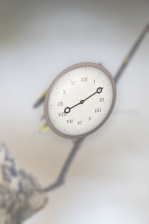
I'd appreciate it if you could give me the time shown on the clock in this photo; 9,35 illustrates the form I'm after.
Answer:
8,10
